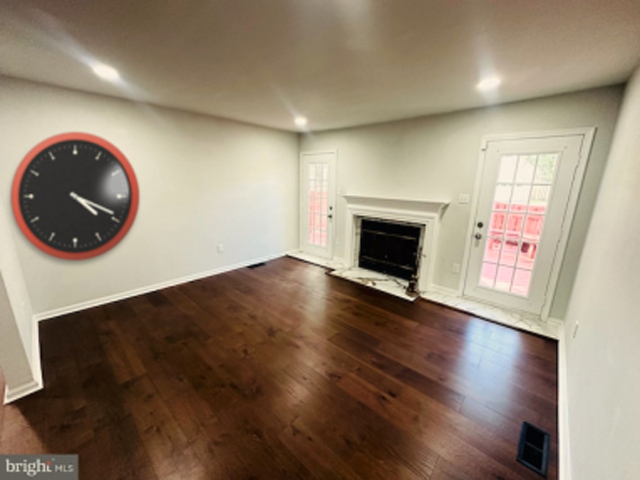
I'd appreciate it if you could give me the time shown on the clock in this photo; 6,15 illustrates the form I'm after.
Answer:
4,19
